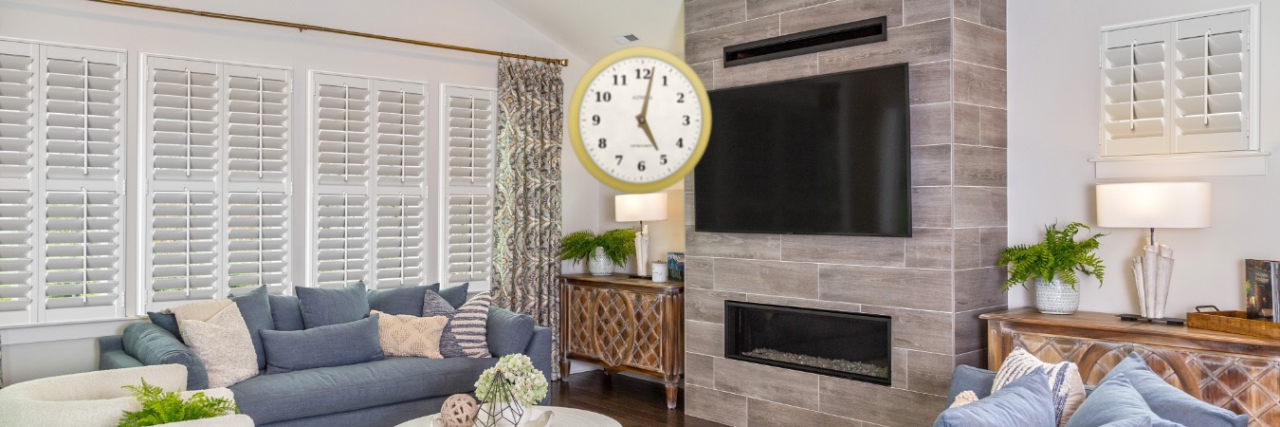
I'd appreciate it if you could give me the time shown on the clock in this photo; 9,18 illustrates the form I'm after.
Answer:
5,02
